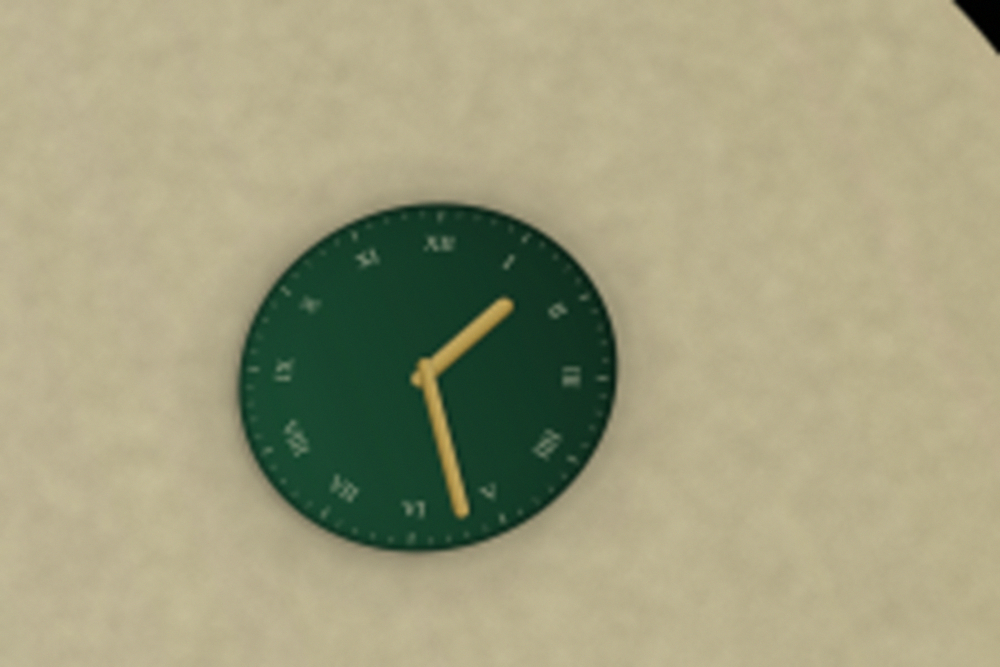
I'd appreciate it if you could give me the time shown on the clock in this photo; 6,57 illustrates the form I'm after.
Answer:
1,27
